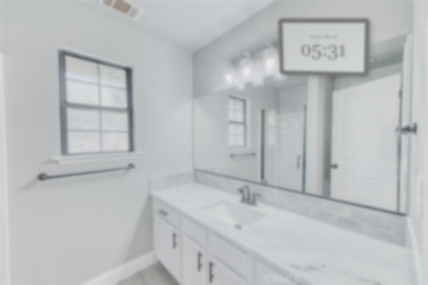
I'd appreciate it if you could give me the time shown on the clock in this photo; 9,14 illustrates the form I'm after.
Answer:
5,31
